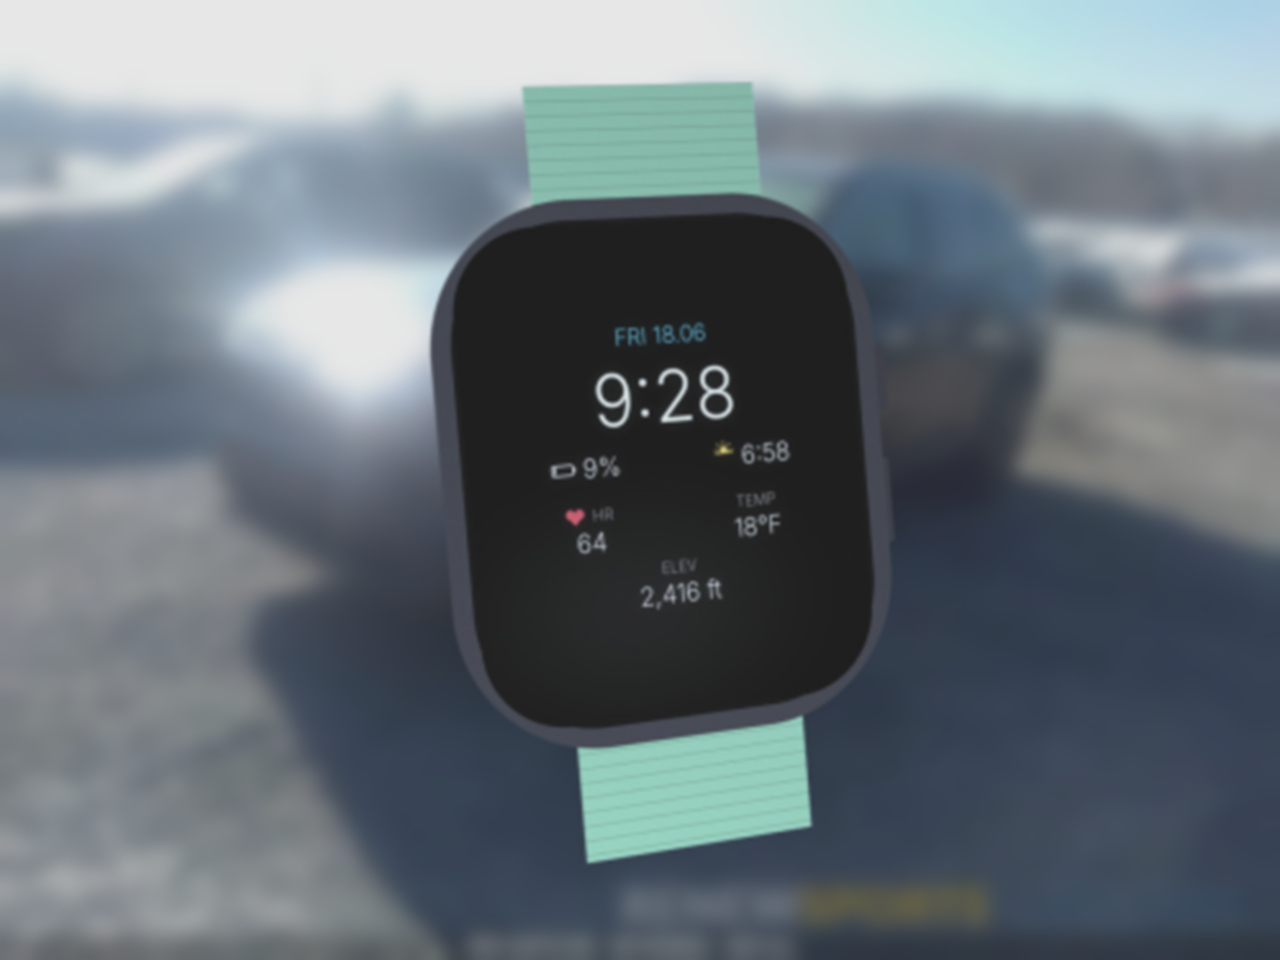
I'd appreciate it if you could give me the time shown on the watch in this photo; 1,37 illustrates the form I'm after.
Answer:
9,28
